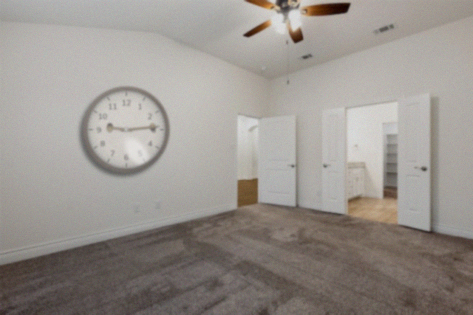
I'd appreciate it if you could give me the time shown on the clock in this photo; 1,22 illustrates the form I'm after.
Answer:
9,14
